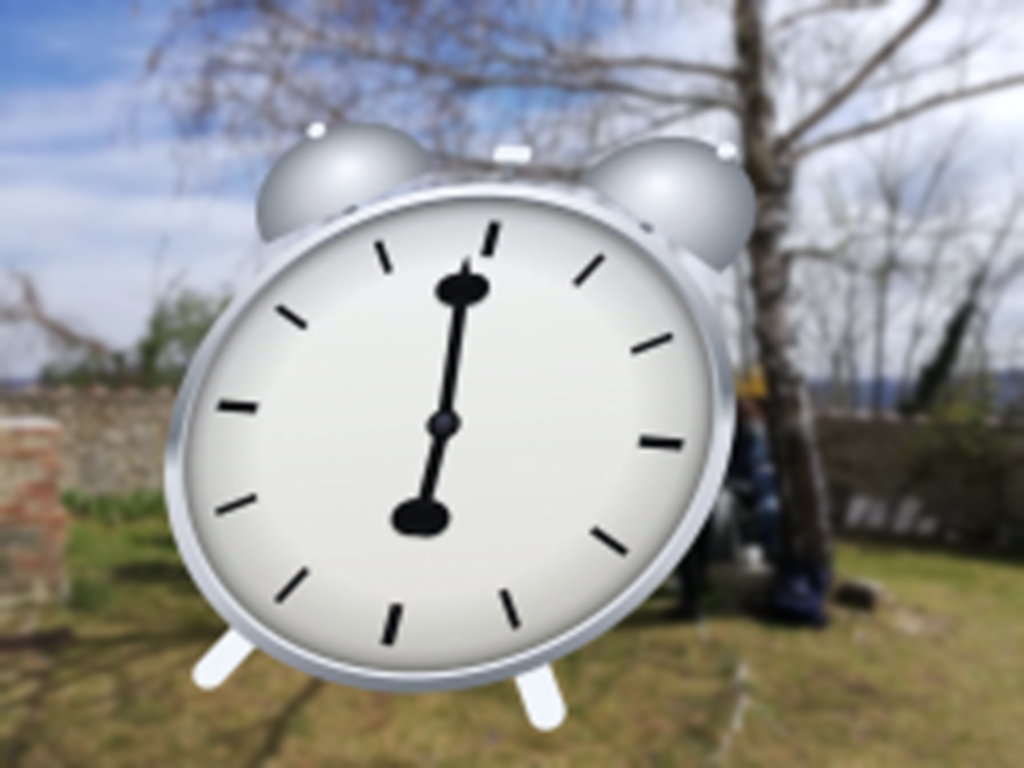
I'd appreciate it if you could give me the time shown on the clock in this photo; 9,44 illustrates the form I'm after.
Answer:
5,59
